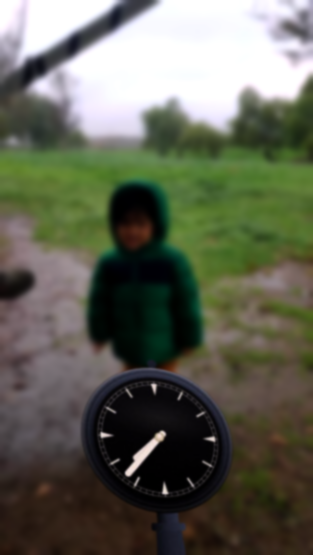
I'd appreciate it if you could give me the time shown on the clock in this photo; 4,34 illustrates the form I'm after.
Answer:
7,37
